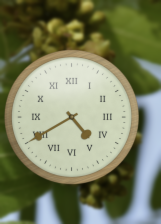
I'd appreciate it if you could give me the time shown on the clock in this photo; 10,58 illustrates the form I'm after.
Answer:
4,40
